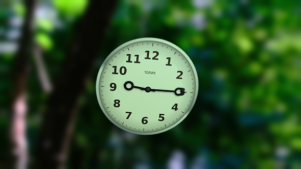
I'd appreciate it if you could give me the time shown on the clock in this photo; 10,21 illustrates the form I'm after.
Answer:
9,15
